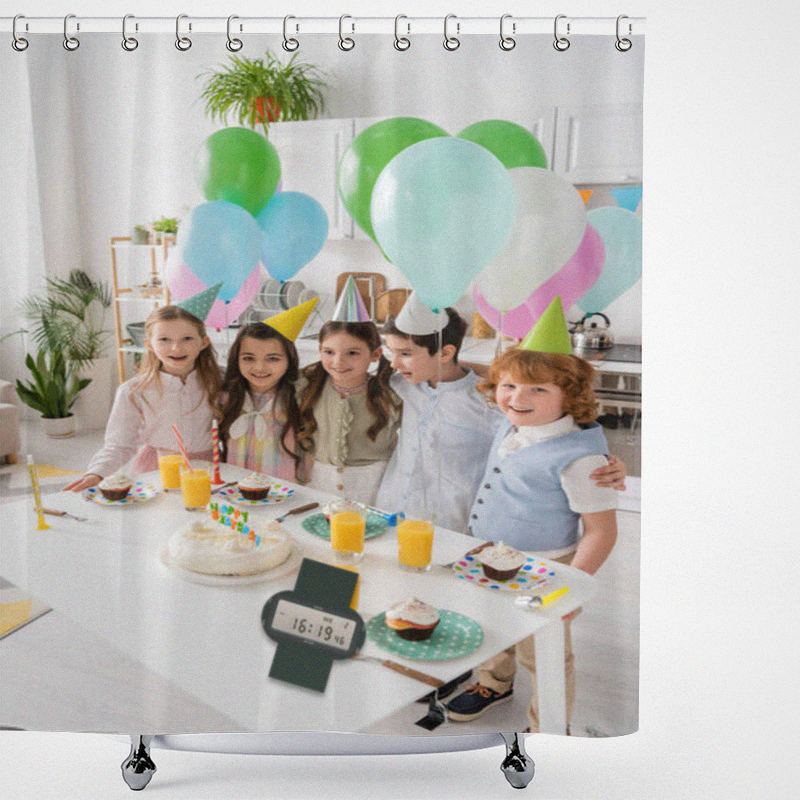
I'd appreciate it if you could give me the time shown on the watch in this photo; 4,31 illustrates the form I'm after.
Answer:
16,19
